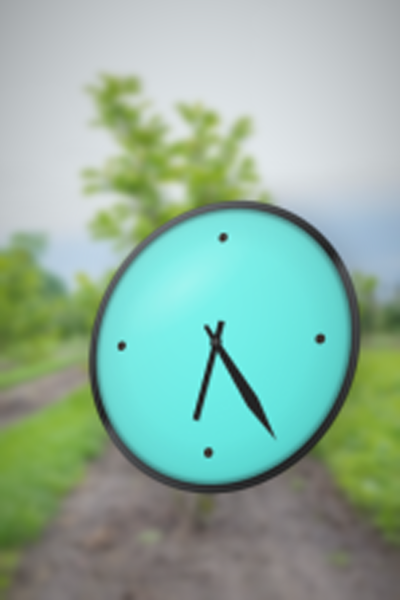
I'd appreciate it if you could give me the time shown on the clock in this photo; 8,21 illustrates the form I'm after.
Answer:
6,24
